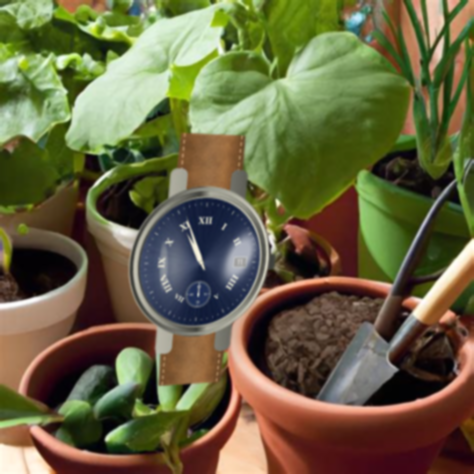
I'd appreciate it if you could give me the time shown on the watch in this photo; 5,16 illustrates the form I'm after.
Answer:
10,56
